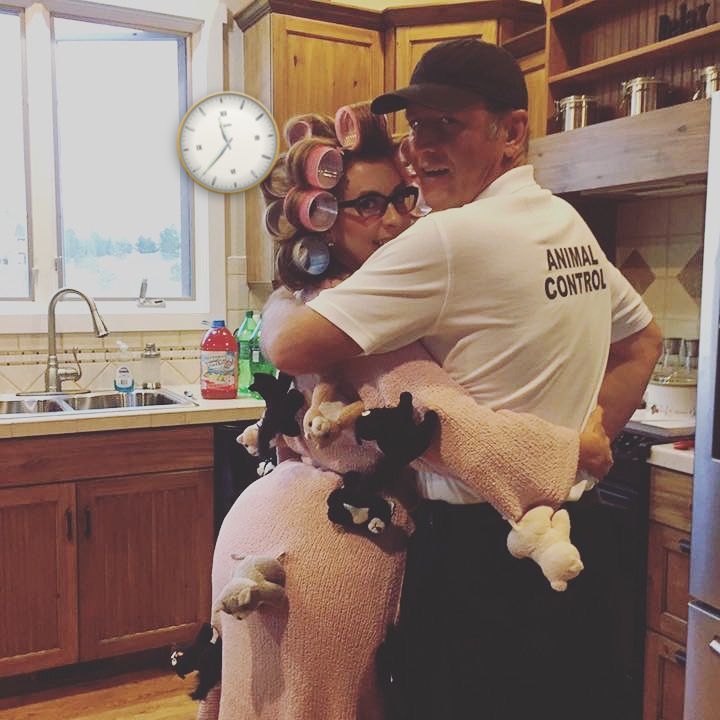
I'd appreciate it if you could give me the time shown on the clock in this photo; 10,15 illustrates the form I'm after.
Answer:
11,38
